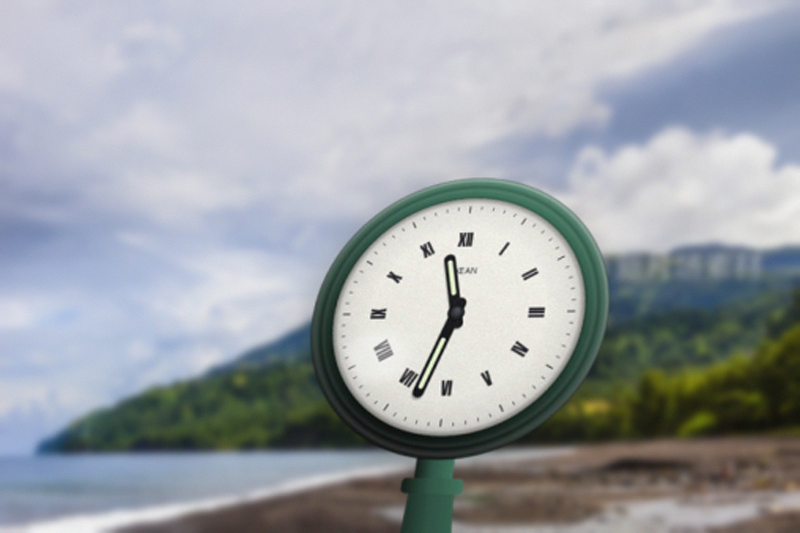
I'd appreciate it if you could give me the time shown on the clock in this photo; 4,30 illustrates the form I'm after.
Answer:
11,33
